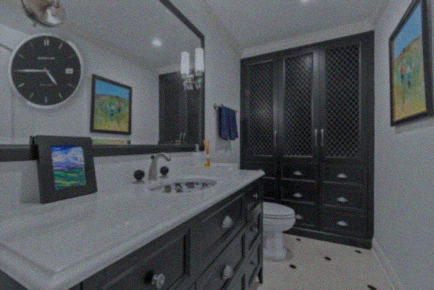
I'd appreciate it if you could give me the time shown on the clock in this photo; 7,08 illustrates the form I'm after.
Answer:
4,45
